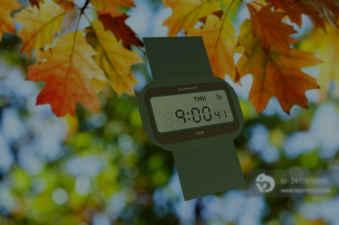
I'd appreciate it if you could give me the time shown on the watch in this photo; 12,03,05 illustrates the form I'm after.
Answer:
9,00,41
